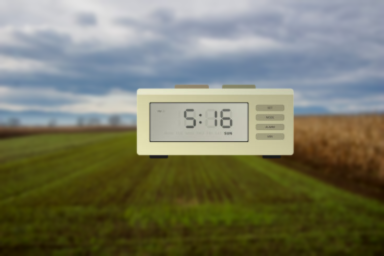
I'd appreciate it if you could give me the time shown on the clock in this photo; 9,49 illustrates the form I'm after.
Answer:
5,16
